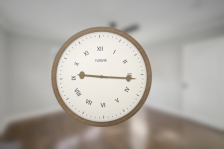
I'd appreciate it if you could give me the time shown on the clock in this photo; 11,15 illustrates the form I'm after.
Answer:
9,16
